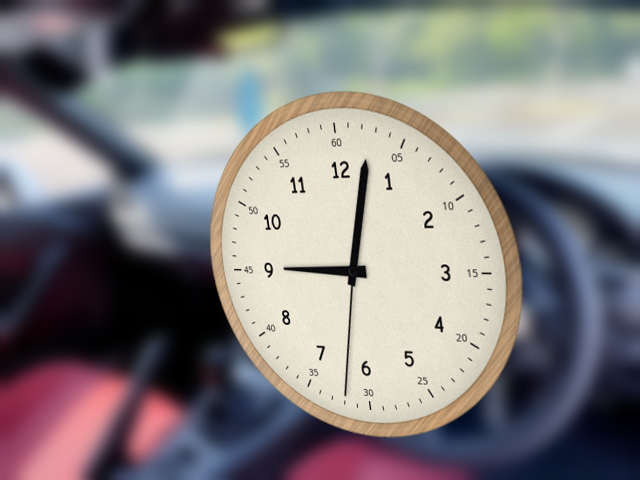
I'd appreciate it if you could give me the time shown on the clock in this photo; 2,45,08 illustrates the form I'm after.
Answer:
9,02,32
